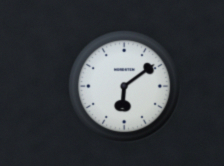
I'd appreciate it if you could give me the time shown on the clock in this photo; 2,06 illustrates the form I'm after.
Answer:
6,09
